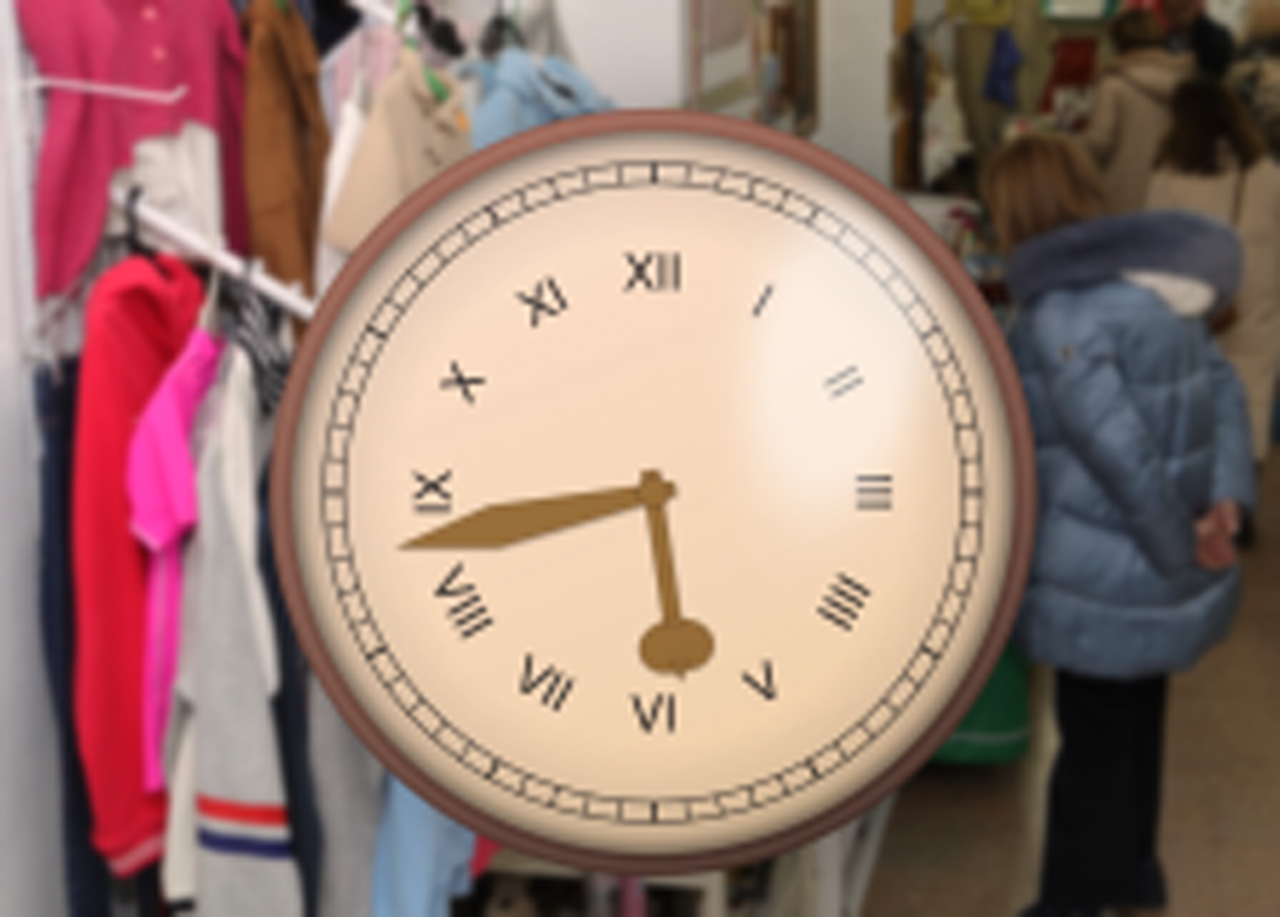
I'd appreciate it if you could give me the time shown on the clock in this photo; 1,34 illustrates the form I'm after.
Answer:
5,43
